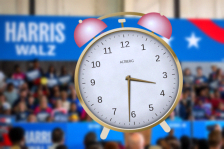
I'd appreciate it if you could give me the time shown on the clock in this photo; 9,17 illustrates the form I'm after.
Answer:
3,31
